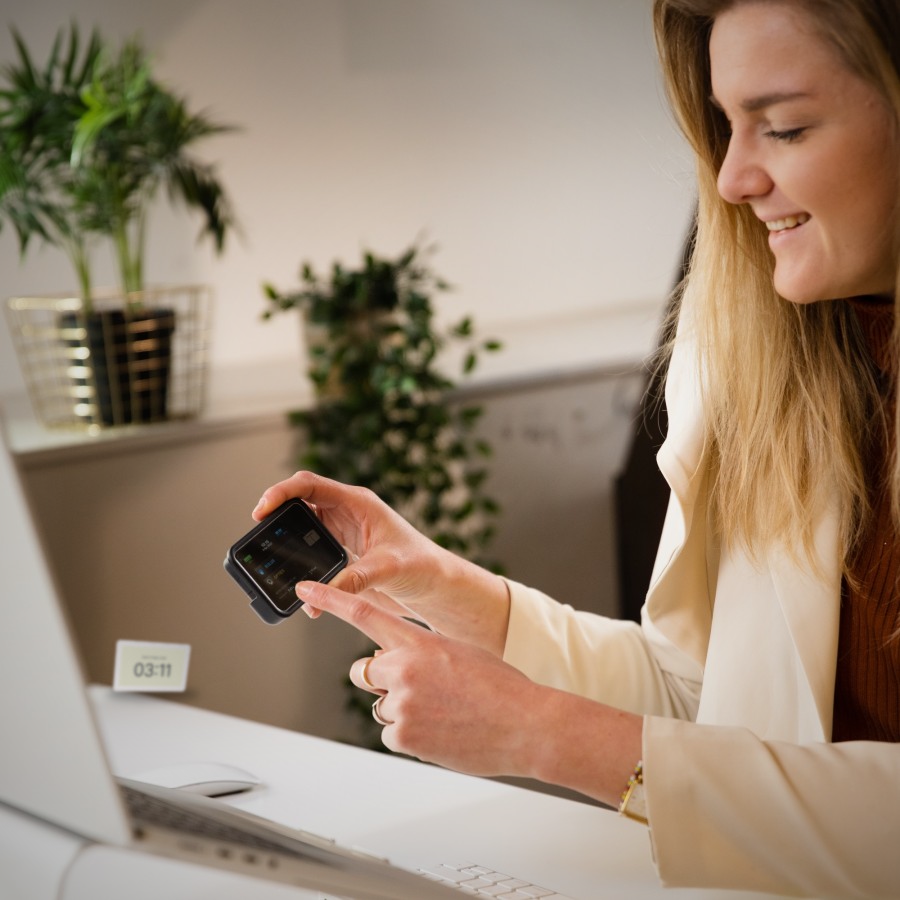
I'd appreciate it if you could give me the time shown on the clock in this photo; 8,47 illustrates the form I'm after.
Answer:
3,11
